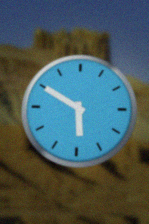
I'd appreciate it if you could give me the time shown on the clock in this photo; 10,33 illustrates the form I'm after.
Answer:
5,50
